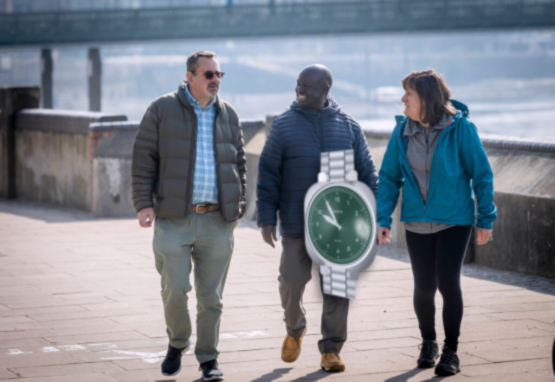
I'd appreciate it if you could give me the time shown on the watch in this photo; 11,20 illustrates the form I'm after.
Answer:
9,55
